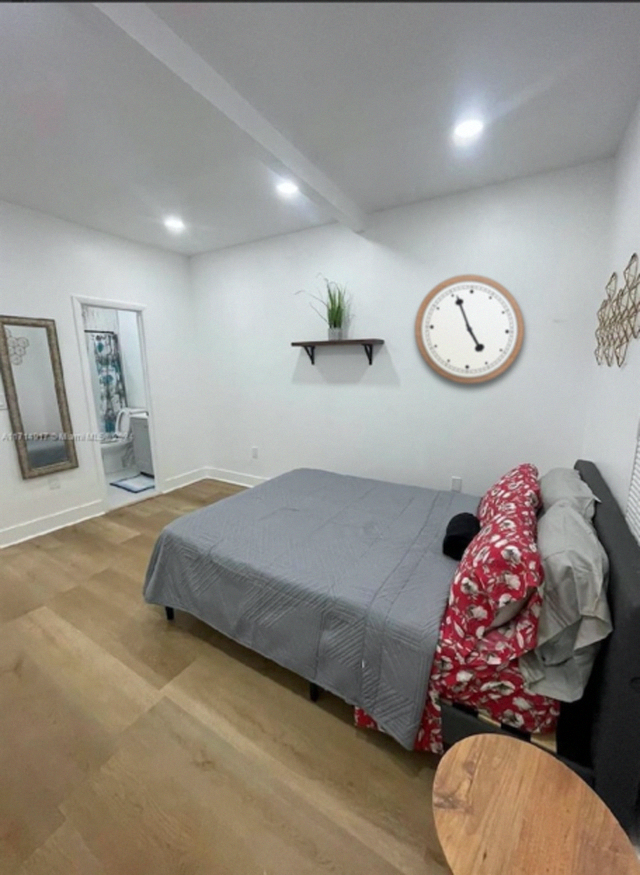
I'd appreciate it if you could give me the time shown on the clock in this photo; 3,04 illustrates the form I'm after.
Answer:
4,56
